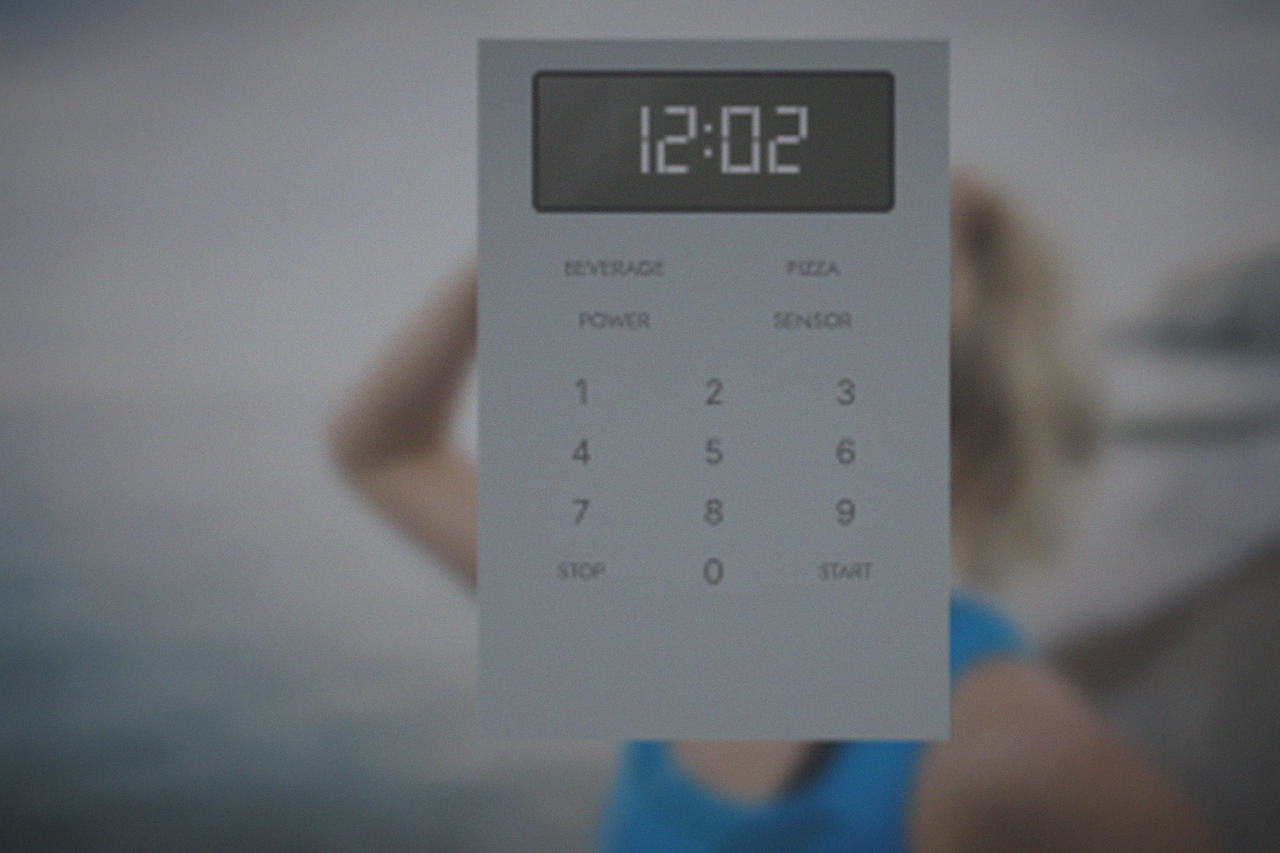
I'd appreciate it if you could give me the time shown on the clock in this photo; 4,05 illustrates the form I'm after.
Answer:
12,02
